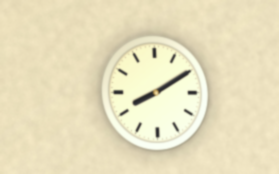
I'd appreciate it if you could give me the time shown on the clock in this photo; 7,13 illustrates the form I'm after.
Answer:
8,10
